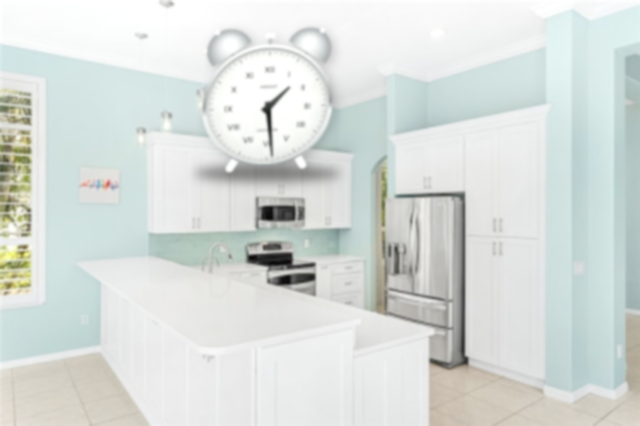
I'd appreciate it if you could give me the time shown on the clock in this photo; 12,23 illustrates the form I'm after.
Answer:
1,29
